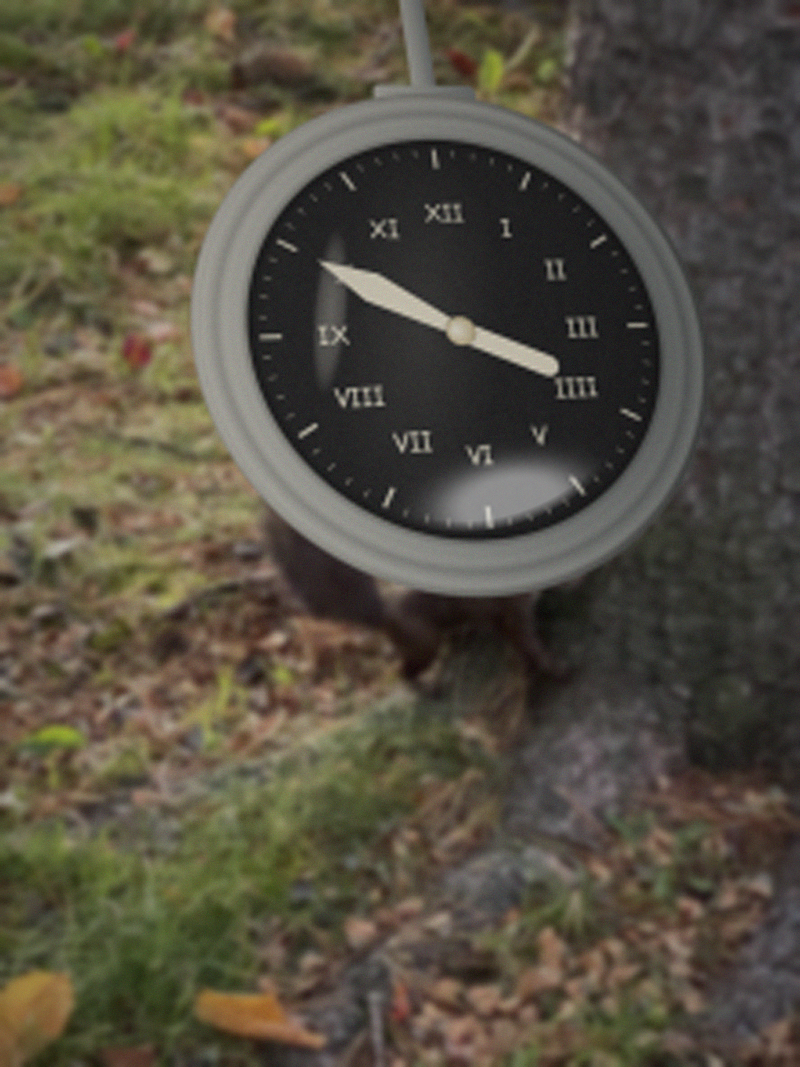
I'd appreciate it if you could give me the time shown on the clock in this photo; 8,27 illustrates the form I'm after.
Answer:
3,50
